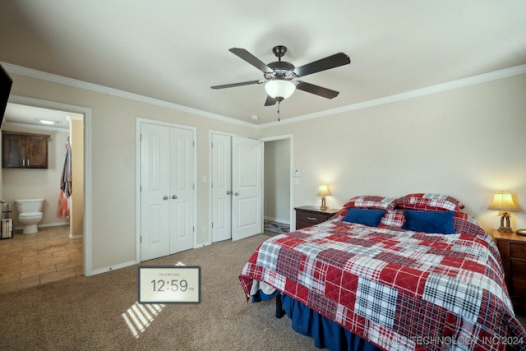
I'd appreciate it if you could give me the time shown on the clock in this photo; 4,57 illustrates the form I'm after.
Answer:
12,59
